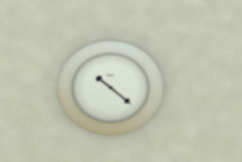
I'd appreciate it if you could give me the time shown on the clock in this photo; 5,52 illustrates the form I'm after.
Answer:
10,22
